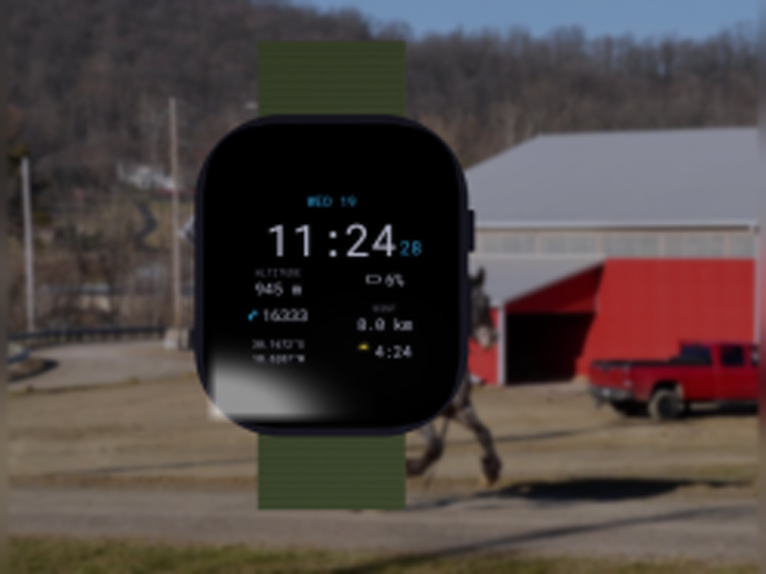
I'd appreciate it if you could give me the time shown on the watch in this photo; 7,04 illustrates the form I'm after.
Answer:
11,24
